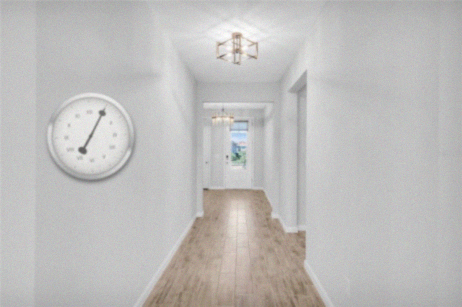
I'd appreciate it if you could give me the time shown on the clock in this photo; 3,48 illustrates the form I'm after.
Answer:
7,05
